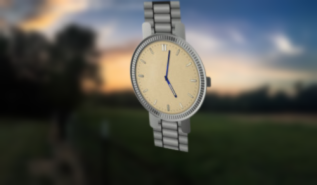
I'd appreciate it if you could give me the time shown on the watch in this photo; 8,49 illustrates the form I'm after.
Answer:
5,02
